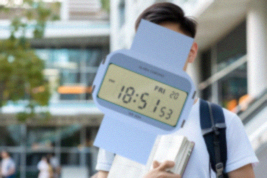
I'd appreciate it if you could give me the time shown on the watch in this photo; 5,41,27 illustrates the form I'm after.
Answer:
18,51,53
